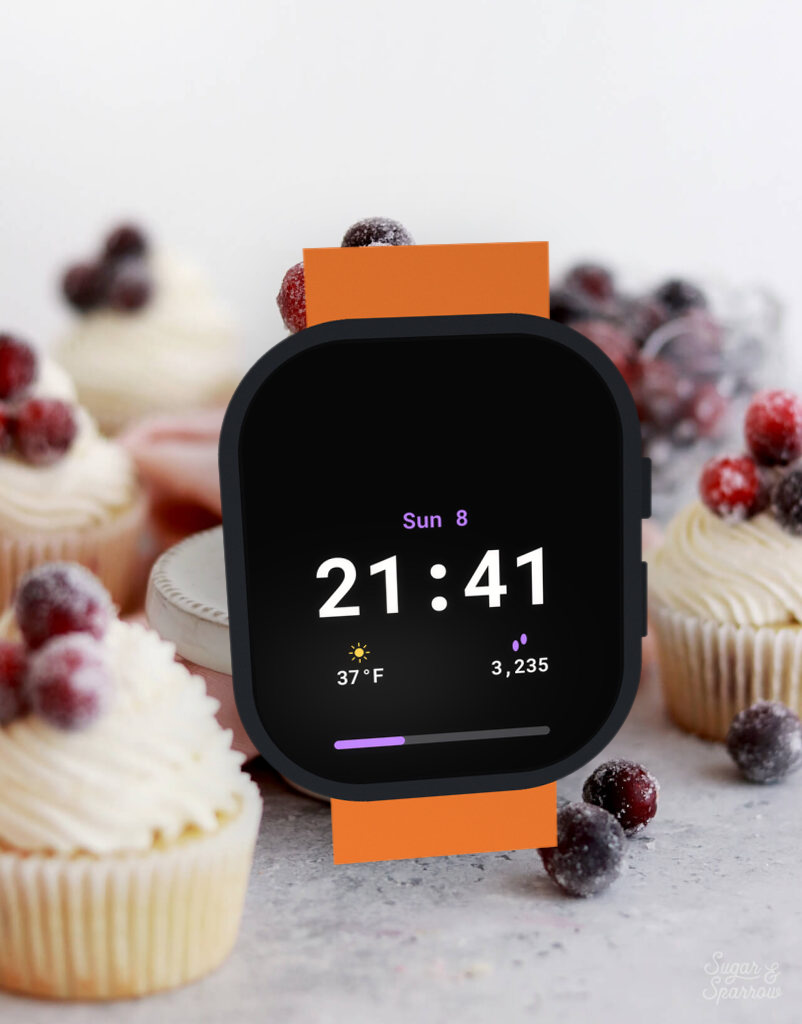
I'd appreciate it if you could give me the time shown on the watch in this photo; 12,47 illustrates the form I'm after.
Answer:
21,41
